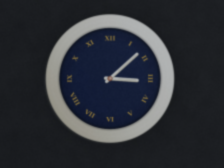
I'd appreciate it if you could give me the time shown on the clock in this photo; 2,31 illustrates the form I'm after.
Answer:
3,08
